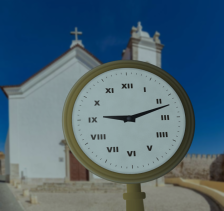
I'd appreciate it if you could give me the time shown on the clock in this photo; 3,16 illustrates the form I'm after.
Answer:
9,12
